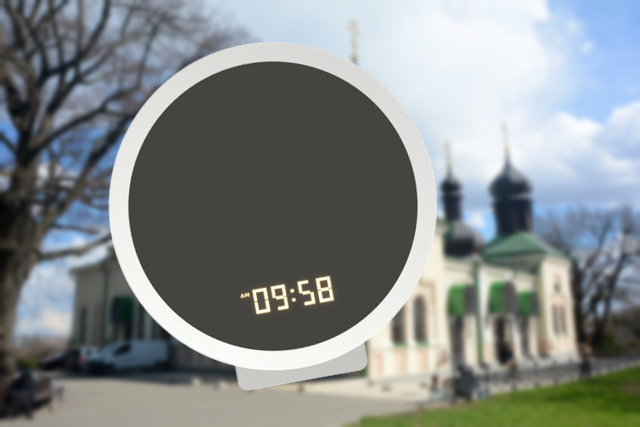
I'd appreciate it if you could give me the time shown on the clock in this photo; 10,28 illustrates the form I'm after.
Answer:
9,58
